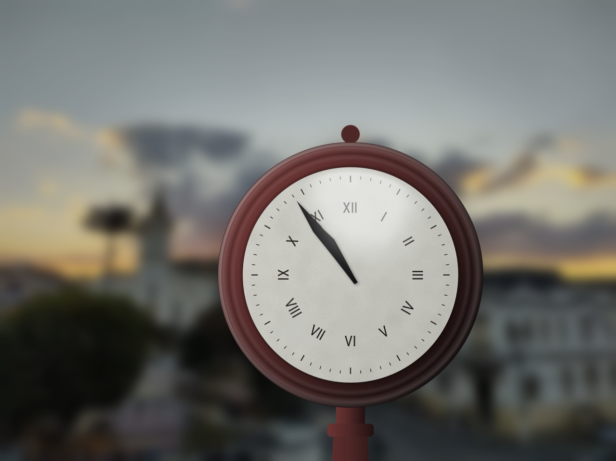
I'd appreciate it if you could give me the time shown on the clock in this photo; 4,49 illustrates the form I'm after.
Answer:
10,54
